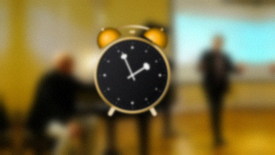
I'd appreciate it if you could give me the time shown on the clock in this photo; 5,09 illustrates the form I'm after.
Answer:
1,56
